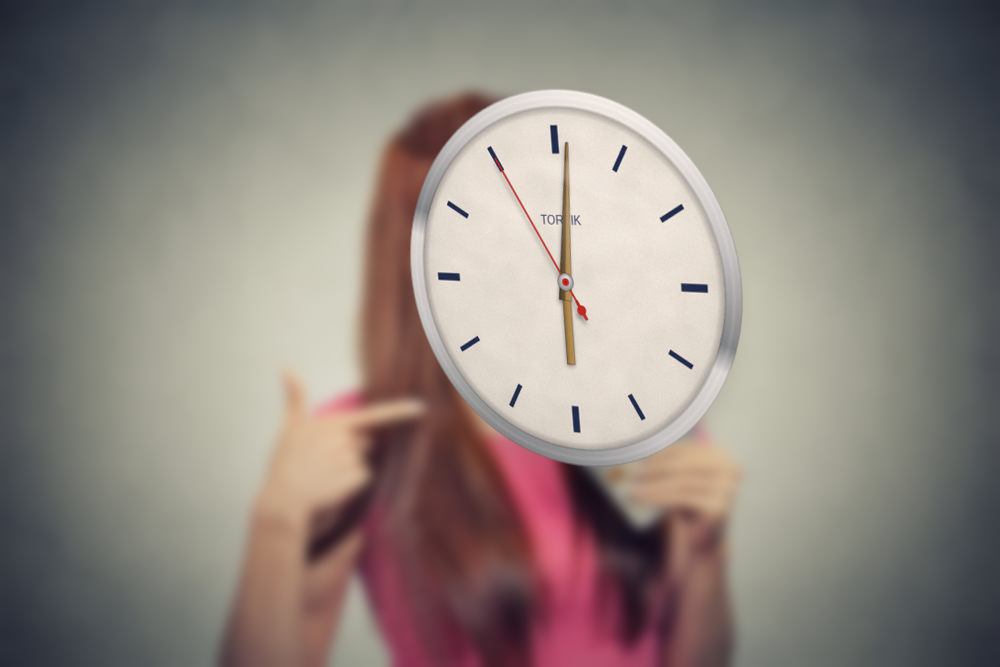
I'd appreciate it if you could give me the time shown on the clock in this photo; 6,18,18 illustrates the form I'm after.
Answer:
6,00,55
